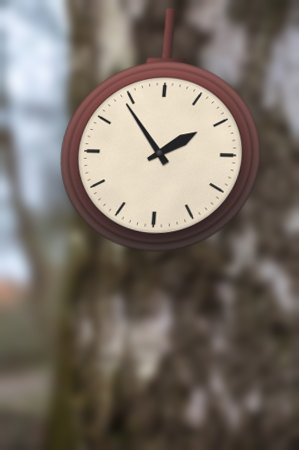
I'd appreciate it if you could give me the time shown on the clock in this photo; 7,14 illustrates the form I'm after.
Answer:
1,54
